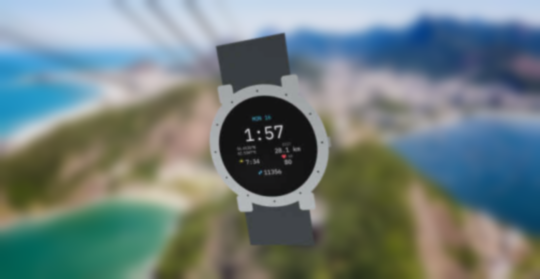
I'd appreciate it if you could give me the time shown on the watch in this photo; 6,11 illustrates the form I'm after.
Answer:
1,57
